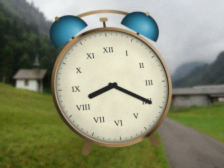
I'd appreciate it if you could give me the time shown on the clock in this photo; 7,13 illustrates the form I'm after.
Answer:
8,20
